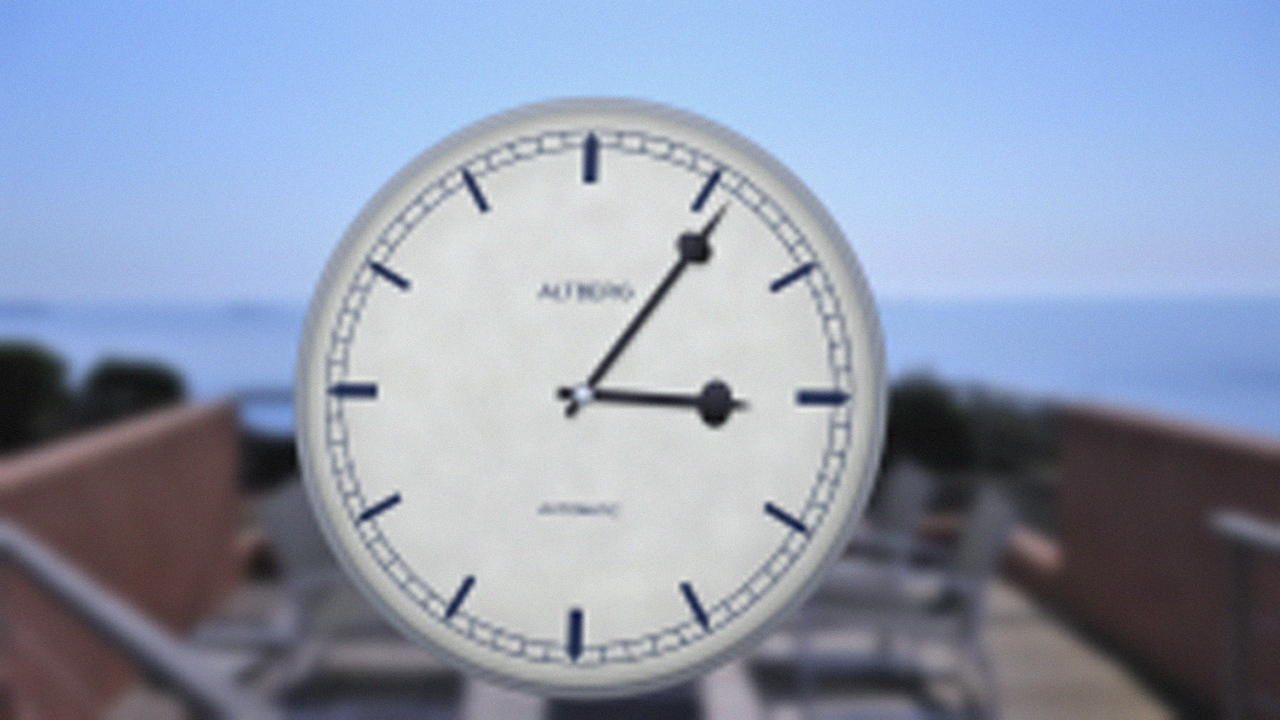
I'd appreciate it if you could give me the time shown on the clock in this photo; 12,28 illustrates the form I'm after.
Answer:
3,06
